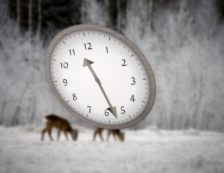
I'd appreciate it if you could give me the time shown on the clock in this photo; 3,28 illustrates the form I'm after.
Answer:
11,28
